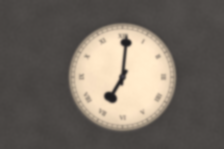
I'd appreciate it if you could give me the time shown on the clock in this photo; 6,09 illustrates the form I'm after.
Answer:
7,01
